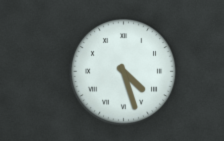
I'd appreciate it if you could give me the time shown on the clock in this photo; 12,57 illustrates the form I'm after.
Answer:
4,27
